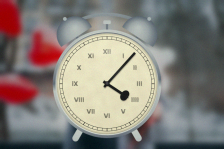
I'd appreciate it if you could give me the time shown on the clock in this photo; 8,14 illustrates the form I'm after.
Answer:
4,07
